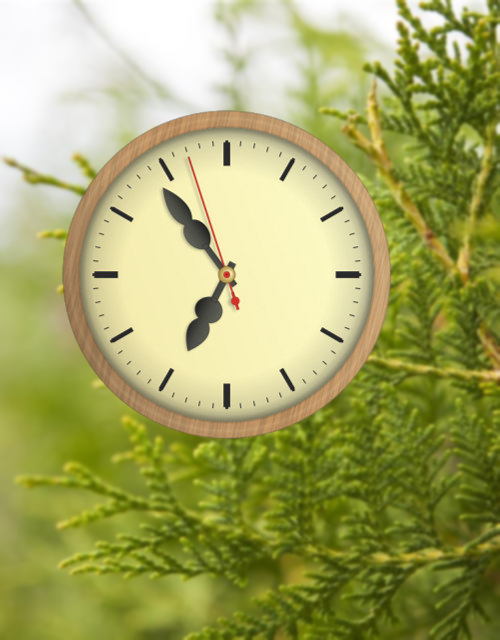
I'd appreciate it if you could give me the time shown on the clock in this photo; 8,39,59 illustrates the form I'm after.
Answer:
6,53,57
